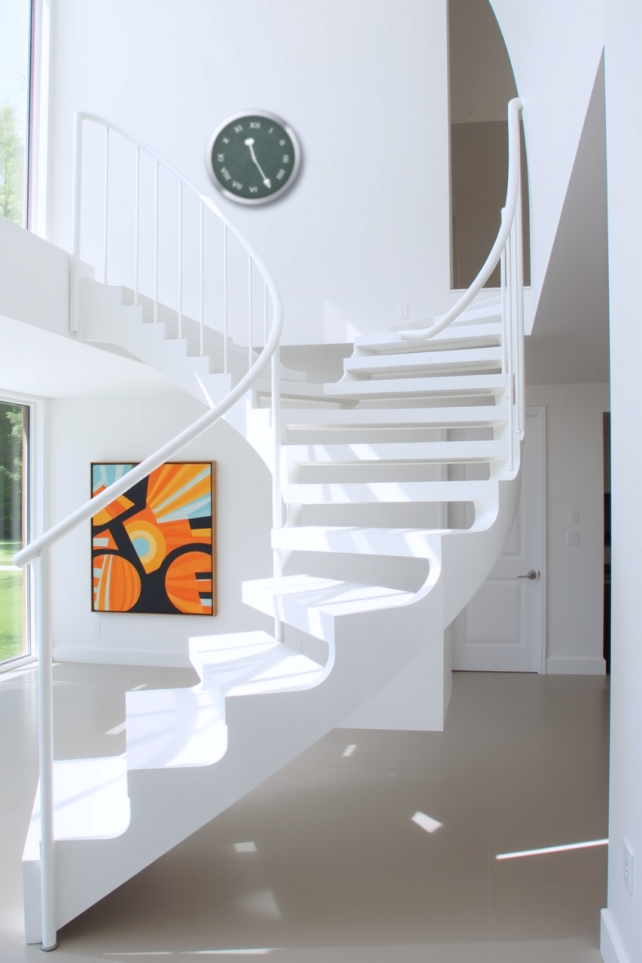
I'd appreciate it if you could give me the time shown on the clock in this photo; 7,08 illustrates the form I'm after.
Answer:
11,25
